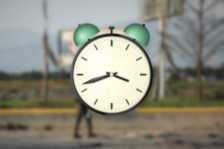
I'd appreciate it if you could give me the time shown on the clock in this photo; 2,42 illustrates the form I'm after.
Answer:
3,42
